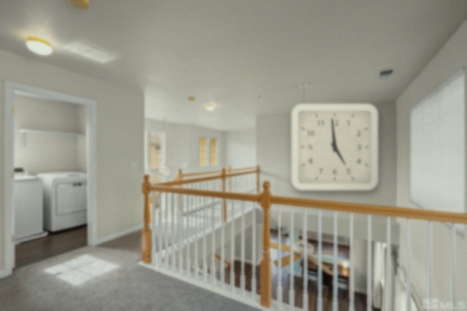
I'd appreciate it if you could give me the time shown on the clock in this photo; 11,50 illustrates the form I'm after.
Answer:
4,59
